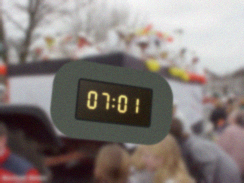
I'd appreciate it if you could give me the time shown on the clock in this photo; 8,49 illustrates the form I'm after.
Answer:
7,01
